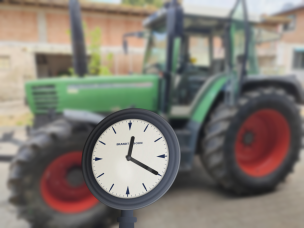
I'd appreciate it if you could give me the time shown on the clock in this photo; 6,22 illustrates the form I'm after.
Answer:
12,20
